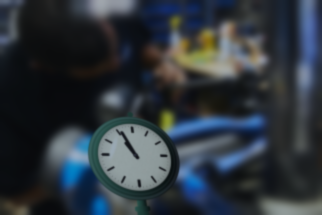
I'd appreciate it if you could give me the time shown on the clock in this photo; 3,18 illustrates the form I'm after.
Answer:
10,56
